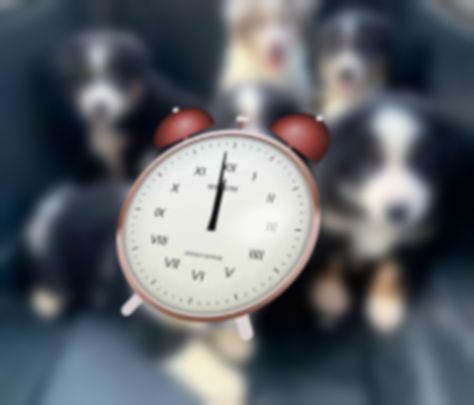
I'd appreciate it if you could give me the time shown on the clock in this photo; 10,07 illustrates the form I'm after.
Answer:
11,59
